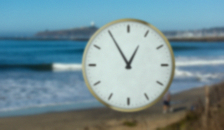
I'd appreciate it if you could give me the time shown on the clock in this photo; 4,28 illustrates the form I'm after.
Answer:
12,55
